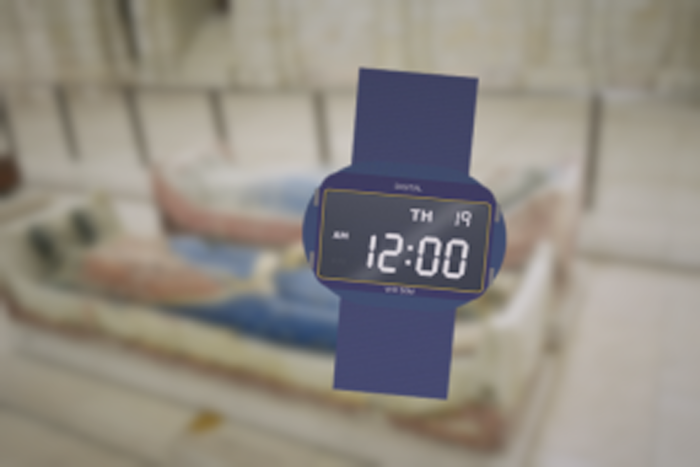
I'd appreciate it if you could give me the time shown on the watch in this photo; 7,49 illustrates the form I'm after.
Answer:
12,00
